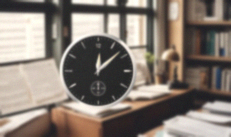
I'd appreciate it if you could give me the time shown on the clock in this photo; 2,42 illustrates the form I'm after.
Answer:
12,08
